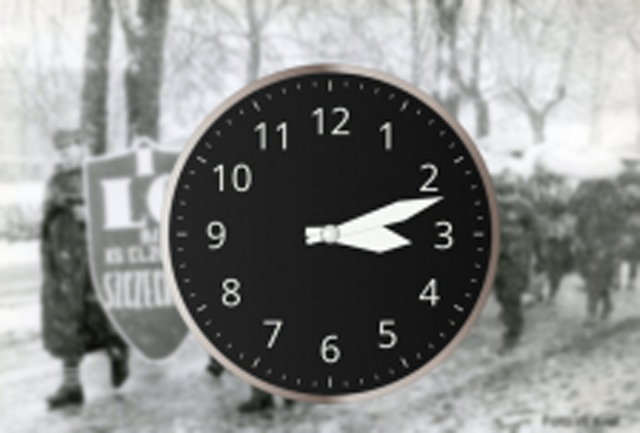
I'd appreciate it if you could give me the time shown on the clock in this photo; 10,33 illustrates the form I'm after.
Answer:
3,12
